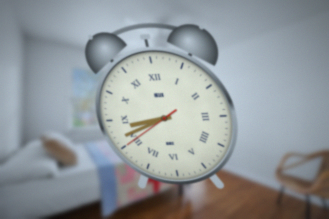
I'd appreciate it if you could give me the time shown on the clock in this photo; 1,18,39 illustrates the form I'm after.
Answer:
8,41,40
